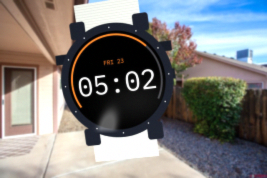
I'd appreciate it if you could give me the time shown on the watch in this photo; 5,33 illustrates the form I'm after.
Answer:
5,02
